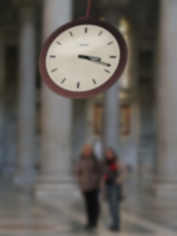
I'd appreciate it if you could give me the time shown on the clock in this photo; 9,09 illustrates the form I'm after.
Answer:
3,18
